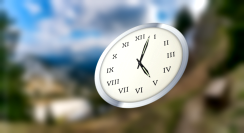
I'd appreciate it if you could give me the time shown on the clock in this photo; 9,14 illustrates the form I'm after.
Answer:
5,03
